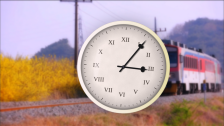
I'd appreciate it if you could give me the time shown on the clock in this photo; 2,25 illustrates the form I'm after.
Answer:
3,06
